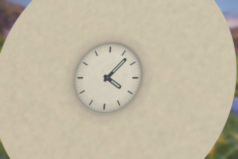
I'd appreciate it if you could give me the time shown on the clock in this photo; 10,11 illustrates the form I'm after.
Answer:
4,07
